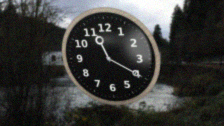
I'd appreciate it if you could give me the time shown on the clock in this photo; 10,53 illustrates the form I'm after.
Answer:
11,20
